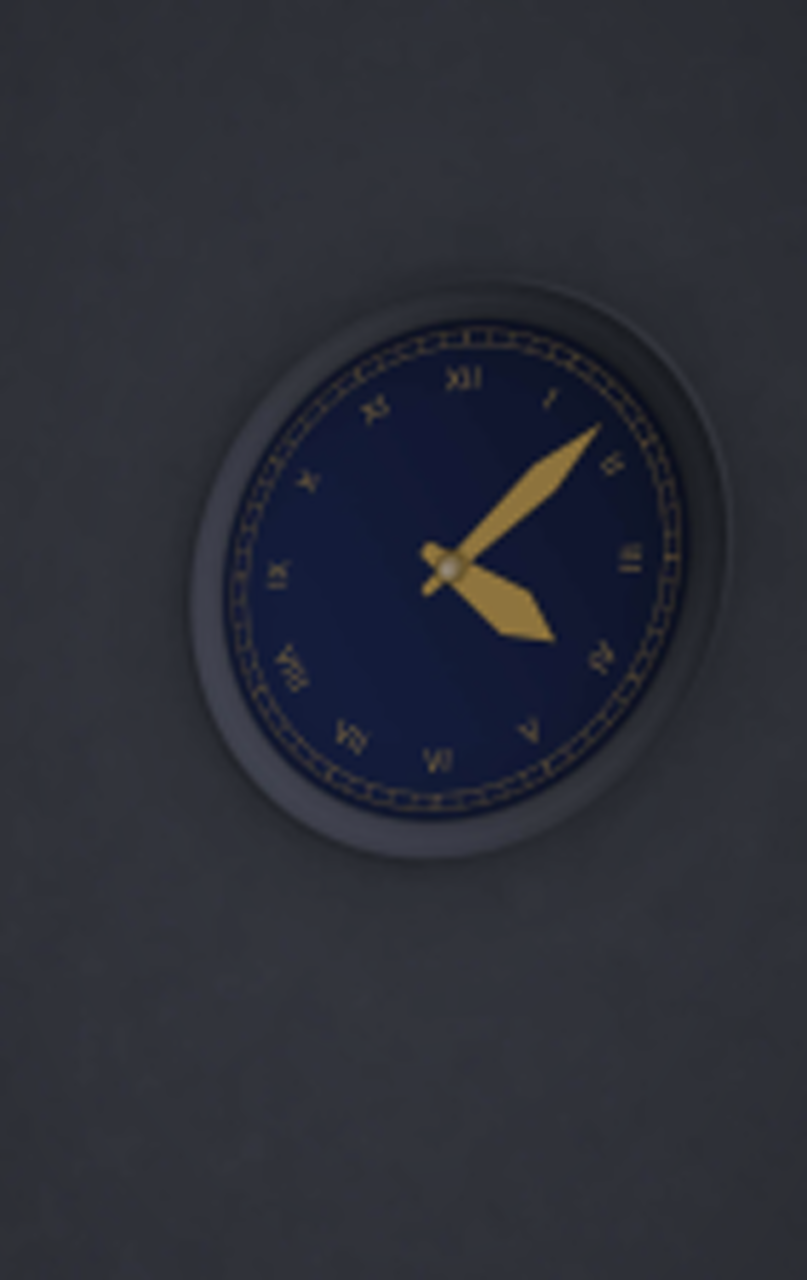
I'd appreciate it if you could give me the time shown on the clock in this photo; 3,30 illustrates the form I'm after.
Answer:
4,08
